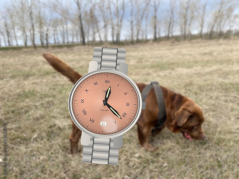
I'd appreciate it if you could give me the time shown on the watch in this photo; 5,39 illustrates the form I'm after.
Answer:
12,22
